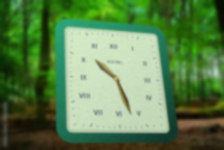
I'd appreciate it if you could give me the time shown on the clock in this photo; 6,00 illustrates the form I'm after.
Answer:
10,27
